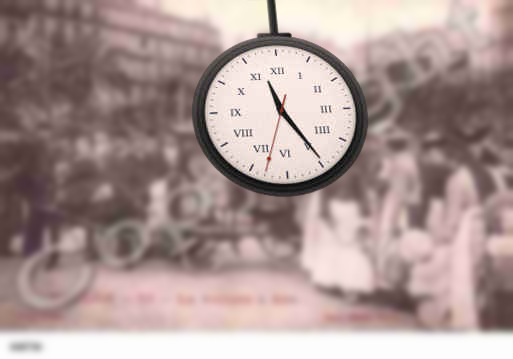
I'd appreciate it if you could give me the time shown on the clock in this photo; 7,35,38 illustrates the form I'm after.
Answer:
11,24,33
